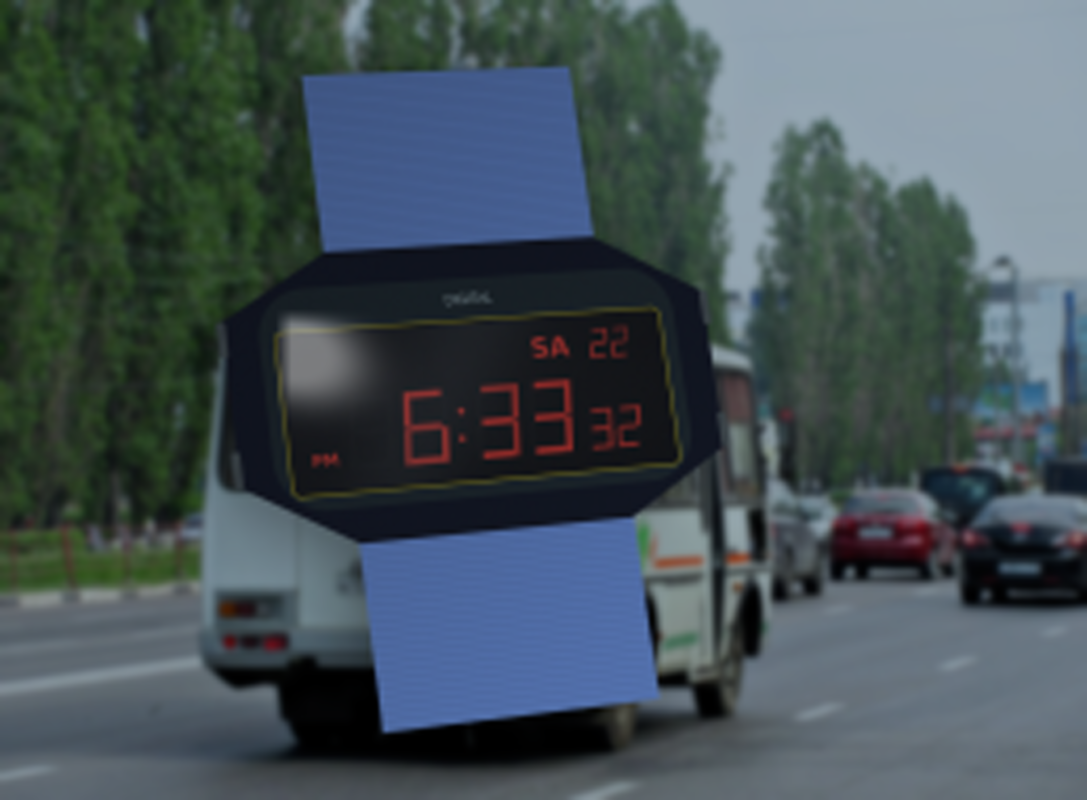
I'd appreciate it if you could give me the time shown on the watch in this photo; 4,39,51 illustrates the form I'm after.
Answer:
6,33,32
